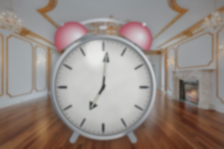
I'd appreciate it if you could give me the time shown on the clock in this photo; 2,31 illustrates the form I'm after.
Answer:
7,01
